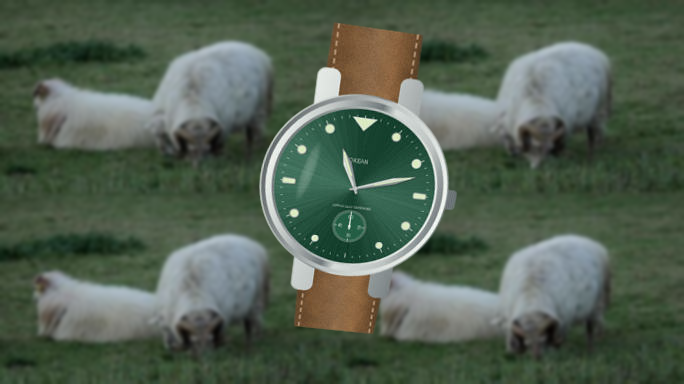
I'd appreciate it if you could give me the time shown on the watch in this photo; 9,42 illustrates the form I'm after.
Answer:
11,12
